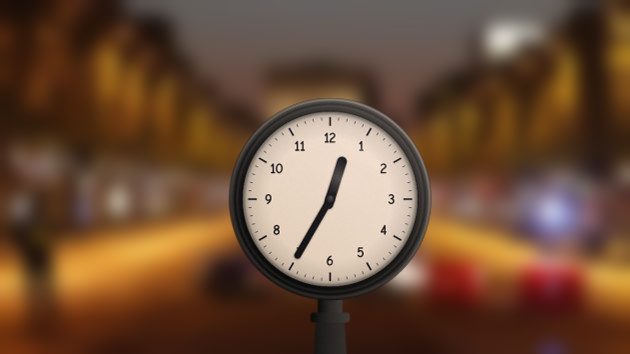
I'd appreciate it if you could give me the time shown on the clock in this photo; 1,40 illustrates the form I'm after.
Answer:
12,35
